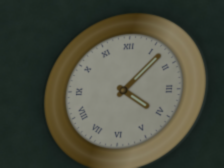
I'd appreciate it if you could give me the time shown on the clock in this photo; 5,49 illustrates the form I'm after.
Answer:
4,07
